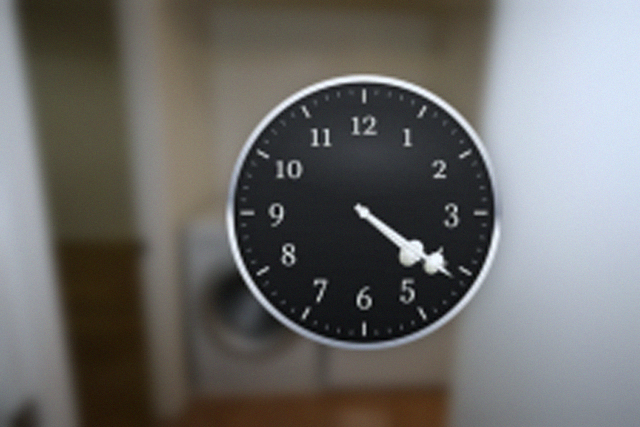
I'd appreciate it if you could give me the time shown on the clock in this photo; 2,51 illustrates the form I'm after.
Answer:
4,21
